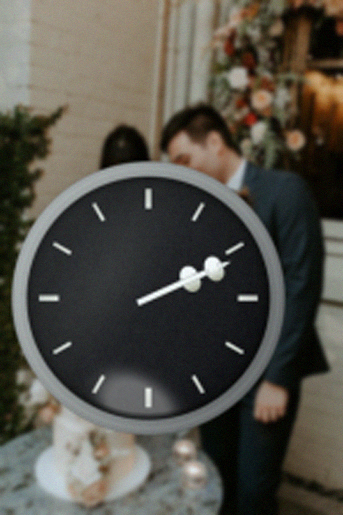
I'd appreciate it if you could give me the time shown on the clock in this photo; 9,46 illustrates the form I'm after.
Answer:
2,11
